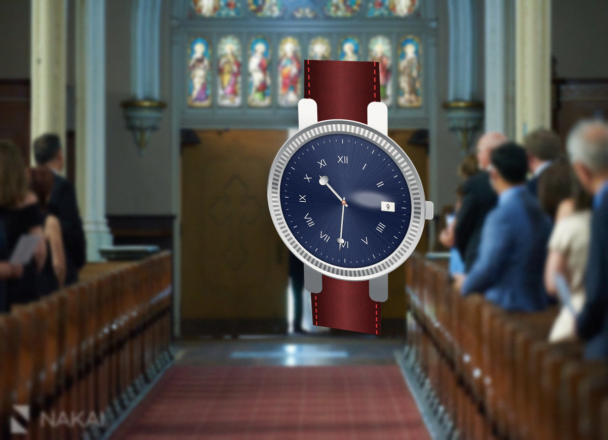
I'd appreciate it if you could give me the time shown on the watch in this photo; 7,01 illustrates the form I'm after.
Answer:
10,31
